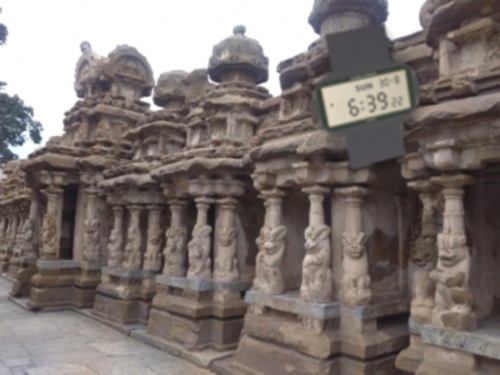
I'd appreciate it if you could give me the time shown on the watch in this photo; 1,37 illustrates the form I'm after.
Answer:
6,39
